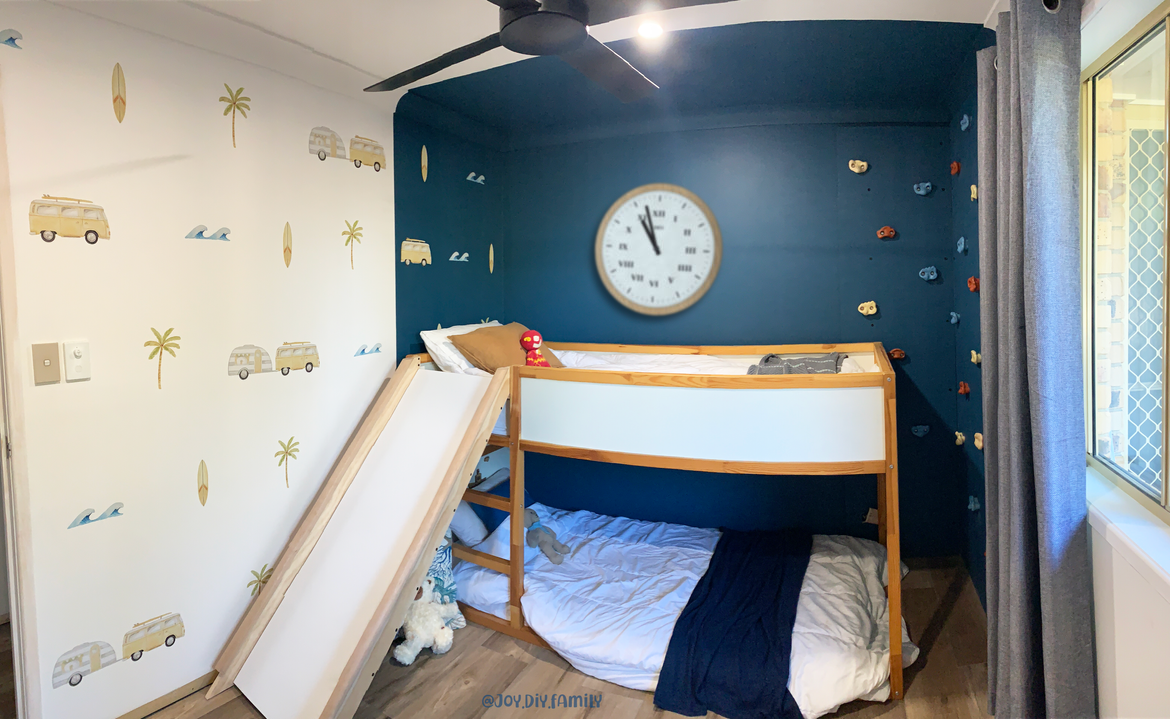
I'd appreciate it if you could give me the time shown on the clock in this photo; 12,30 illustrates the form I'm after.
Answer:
10,57
